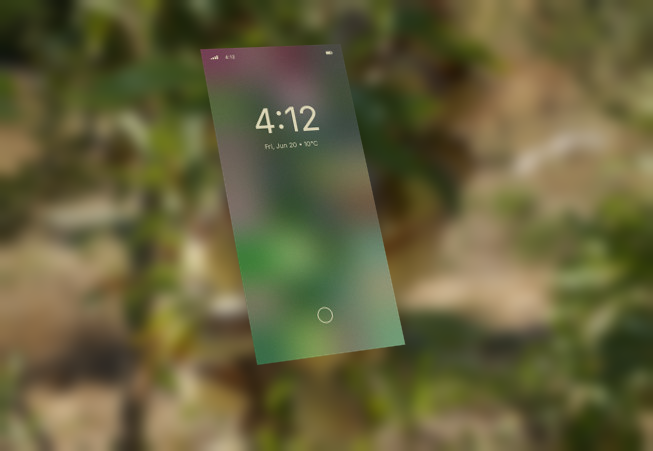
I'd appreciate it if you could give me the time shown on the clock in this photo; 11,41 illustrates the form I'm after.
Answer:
4,12
